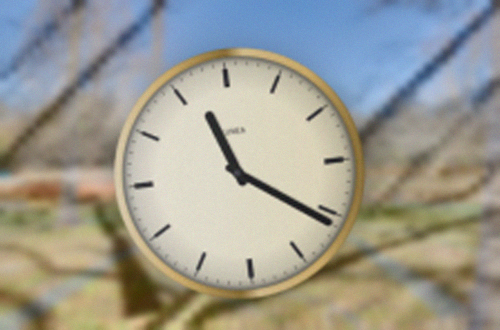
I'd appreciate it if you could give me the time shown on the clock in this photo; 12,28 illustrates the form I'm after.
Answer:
11,21
